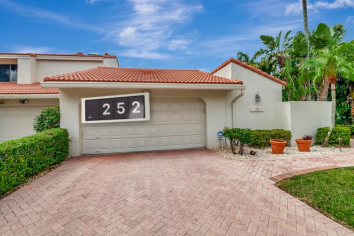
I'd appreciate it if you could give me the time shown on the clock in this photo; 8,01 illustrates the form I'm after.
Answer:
2,52
